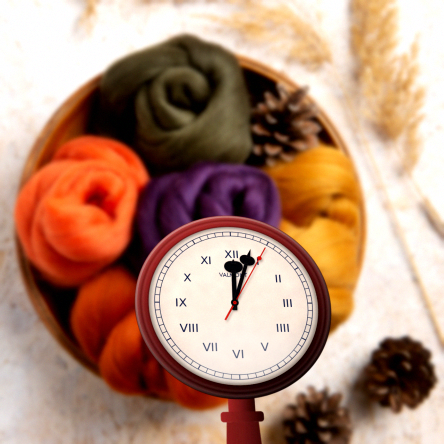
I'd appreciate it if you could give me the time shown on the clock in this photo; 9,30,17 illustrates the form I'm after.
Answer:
12,03,05
